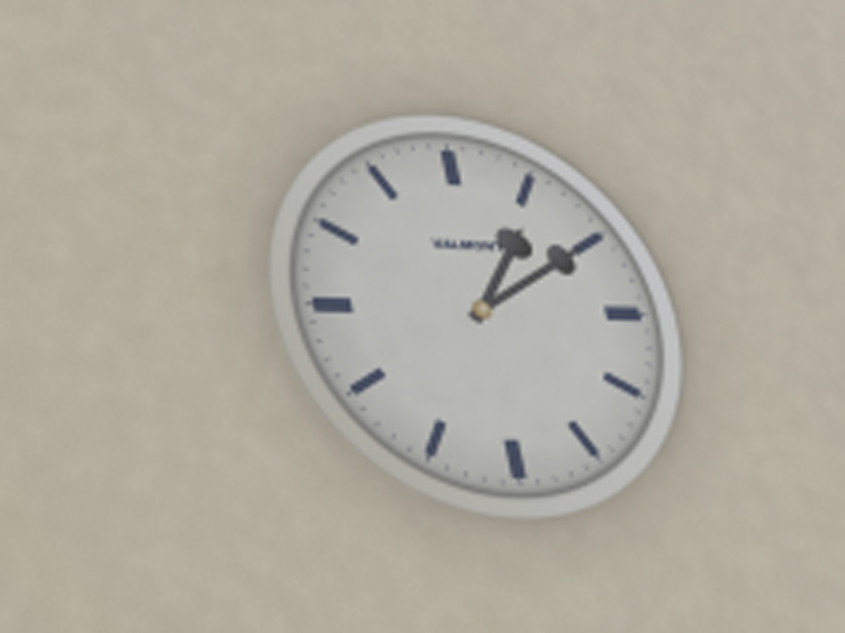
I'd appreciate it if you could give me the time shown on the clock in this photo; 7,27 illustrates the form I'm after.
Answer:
1,10
